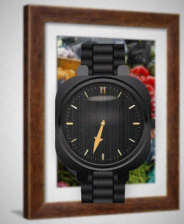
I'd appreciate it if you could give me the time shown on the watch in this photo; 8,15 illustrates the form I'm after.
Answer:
6,33
